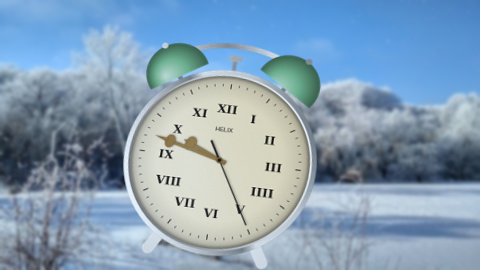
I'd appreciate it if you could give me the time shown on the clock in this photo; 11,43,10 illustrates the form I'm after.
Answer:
9,47,25
